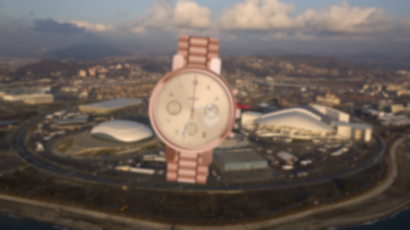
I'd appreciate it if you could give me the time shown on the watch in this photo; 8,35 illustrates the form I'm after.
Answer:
2,32
